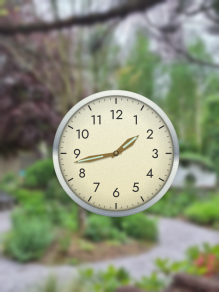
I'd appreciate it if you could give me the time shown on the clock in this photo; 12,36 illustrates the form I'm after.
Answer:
1,43
